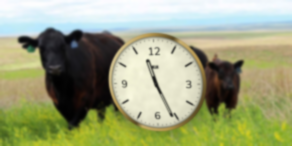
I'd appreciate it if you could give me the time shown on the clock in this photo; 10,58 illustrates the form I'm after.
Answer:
11,26
